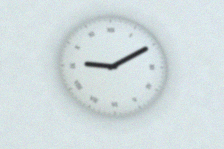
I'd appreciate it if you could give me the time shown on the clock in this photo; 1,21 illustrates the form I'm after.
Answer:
9,10
